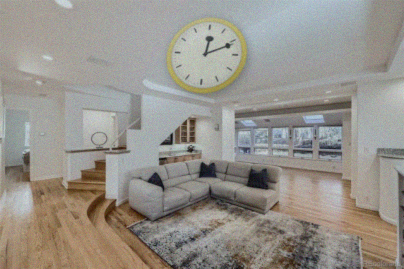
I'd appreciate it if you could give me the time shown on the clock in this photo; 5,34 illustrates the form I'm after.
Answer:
12,11
